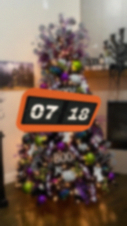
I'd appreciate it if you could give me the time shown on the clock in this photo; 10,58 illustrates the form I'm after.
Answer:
7,18
